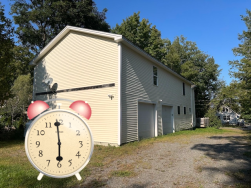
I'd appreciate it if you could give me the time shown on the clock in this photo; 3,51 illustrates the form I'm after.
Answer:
5,59
